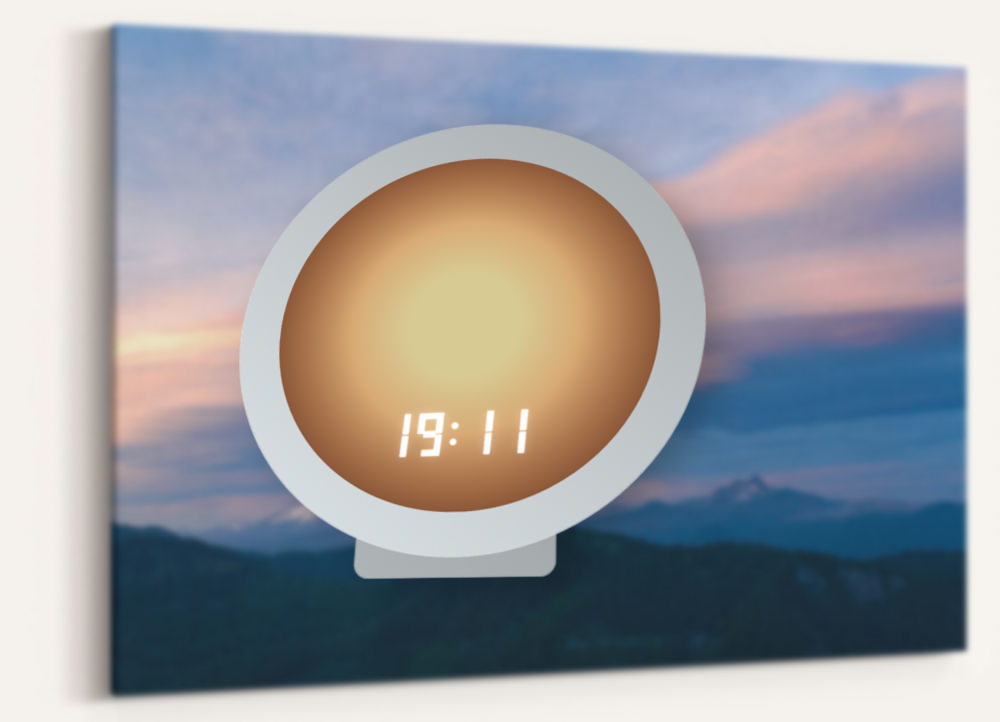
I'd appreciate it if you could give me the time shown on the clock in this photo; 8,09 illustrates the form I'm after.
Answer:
19,11
